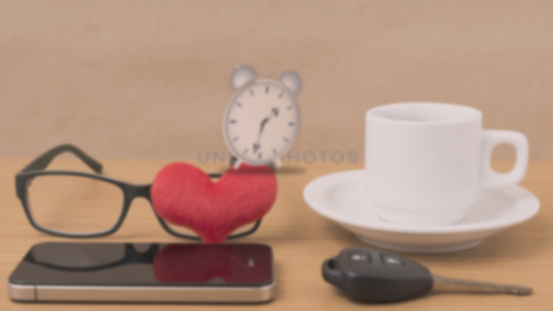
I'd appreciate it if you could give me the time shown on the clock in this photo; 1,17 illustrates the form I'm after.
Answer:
1,32
